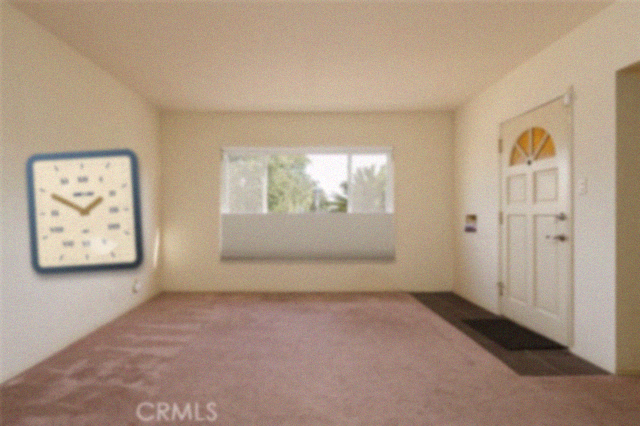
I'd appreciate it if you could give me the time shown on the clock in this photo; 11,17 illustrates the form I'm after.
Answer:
1,50
